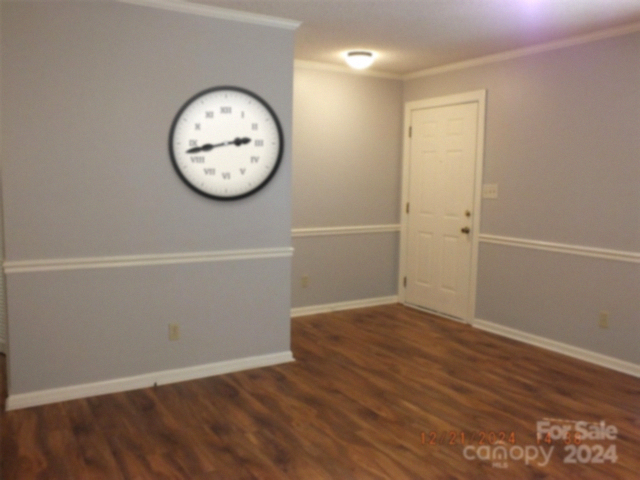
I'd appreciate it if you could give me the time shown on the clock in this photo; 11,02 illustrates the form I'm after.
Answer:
2,43
